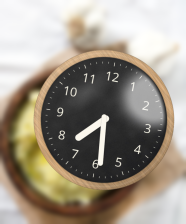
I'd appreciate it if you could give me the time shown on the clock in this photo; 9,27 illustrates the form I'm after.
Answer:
7,29
